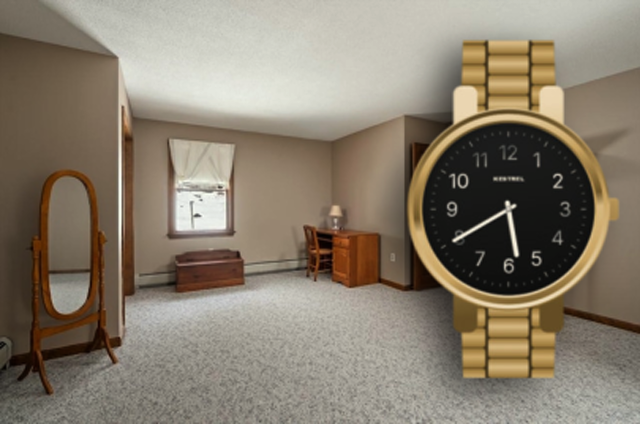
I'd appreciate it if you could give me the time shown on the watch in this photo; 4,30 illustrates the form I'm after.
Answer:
5,40
